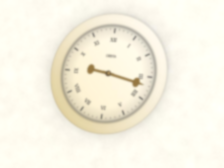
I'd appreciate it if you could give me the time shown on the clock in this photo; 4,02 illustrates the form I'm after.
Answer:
9,17
